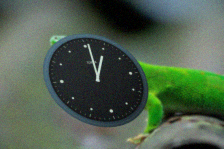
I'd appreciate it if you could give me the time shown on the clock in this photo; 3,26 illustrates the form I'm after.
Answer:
1,01
